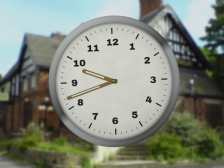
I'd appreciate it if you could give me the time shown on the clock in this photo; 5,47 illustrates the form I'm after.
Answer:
9,42
